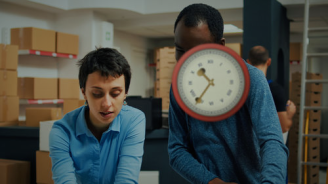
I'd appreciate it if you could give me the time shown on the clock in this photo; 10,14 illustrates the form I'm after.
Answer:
10,36
